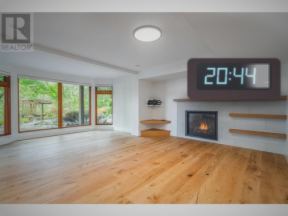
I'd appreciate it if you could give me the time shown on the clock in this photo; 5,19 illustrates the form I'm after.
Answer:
20,44
